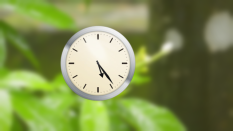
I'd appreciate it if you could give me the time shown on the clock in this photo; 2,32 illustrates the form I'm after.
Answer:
5,24
